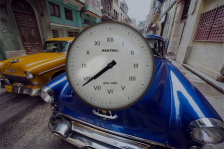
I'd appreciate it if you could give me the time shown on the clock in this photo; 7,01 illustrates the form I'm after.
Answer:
7,39
